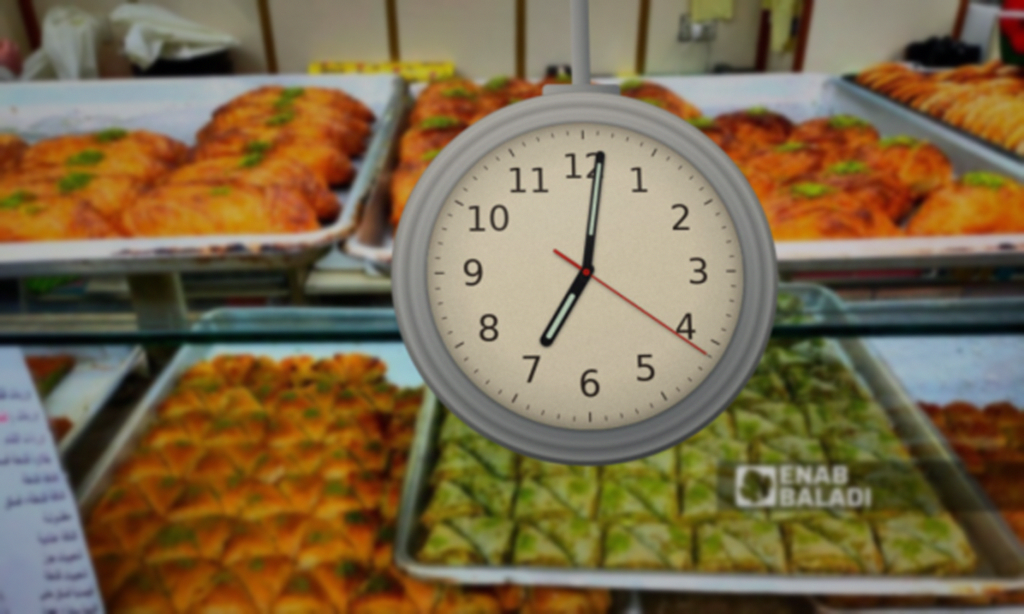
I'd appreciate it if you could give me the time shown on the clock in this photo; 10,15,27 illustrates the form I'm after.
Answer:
7,01,21
